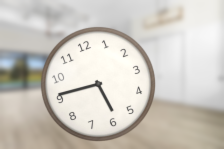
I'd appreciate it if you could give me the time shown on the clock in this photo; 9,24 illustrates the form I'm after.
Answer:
5,46
